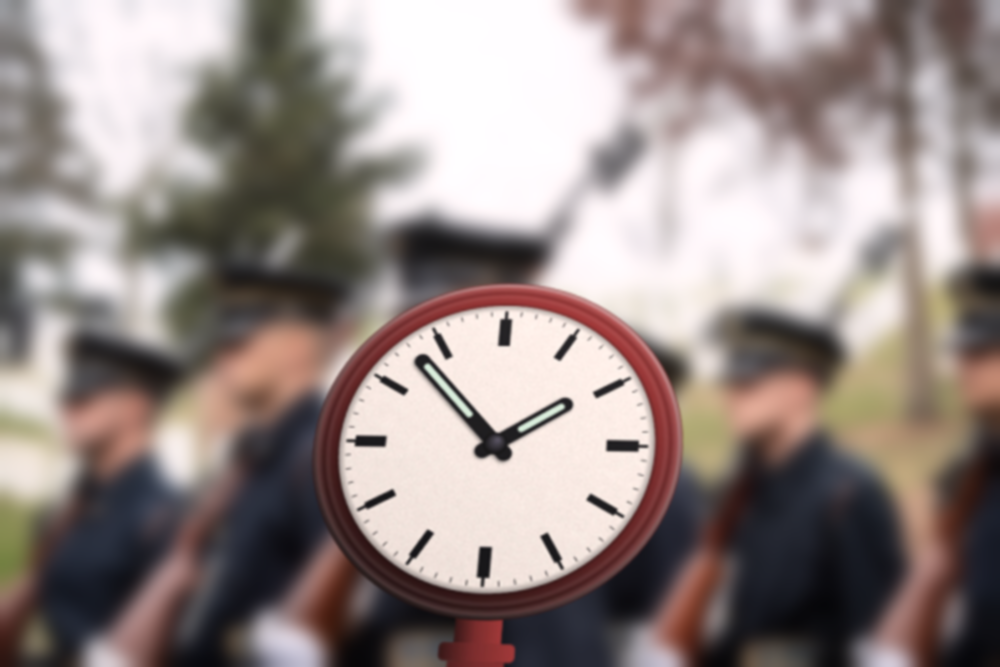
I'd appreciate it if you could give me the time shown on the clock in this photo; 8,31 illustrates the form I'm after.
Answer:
1,53
